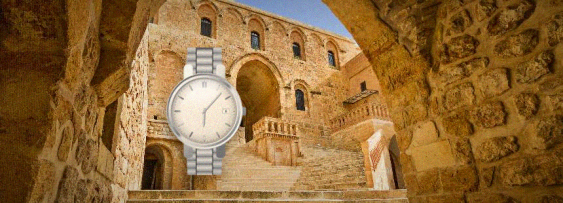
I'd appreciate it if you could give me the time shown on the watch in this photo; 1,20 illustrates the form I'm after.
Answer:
6,07
